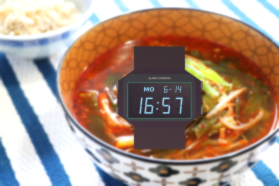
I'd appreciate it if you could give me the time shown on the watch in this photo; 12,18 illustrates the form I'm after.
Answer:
16,57
